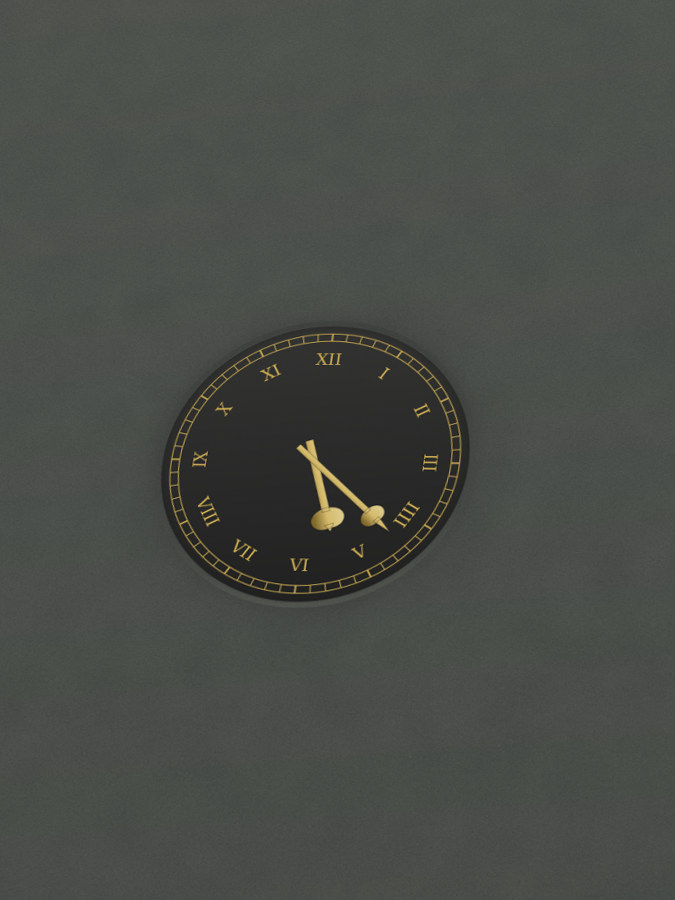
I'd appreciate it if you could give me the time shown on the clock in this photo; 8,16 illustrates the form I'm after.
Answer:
5,22
